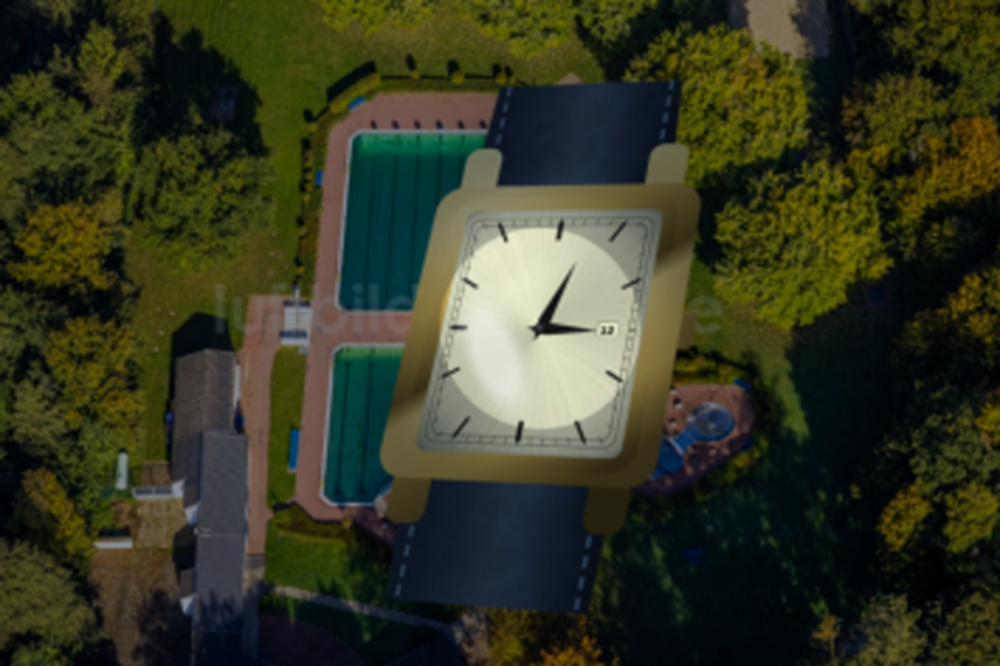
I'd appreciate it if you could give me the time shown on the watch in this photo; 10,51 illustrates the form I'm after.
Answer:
3,03
